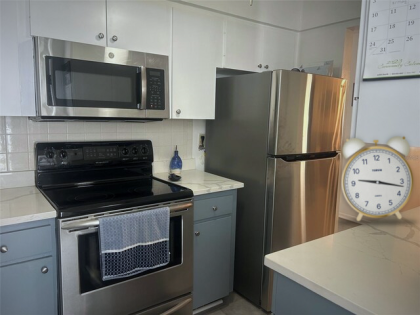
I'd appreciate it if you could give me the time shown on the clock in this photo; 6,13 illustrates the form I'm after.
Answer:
9,17
